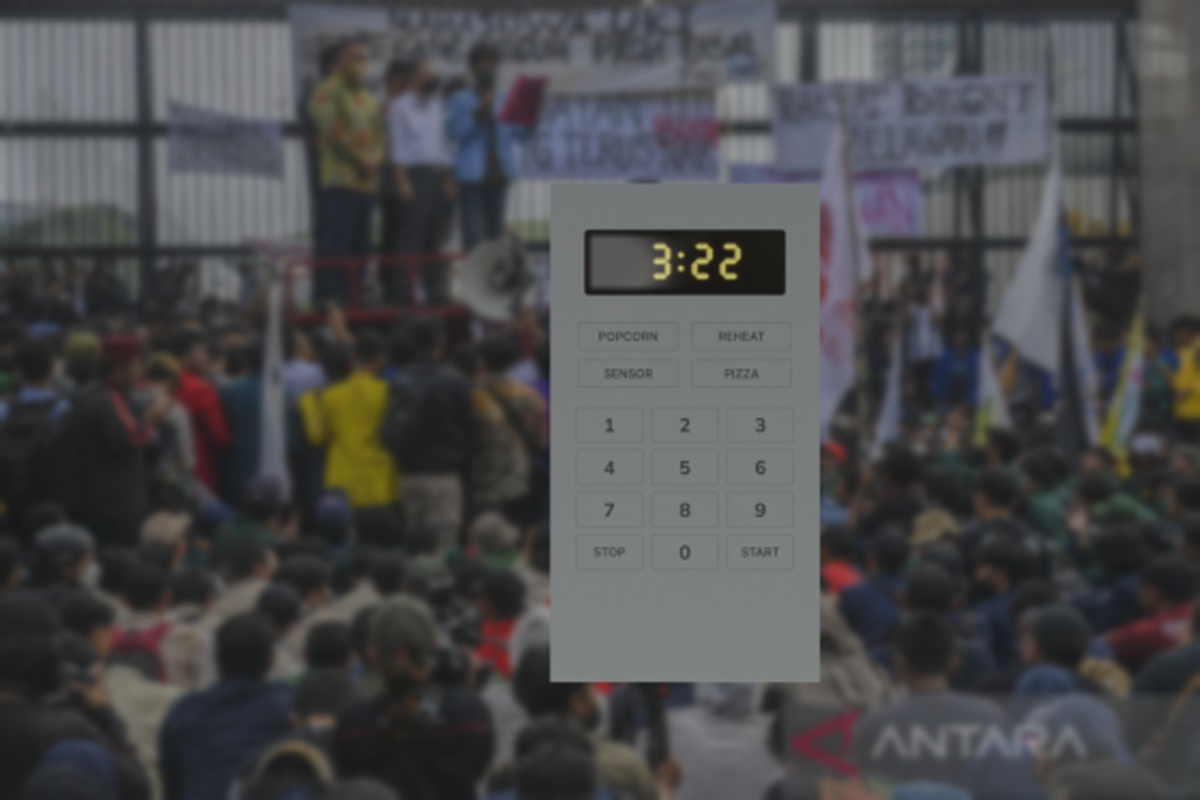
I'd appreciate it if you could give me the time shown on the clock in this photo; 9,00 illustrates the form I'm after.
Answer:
3,22
